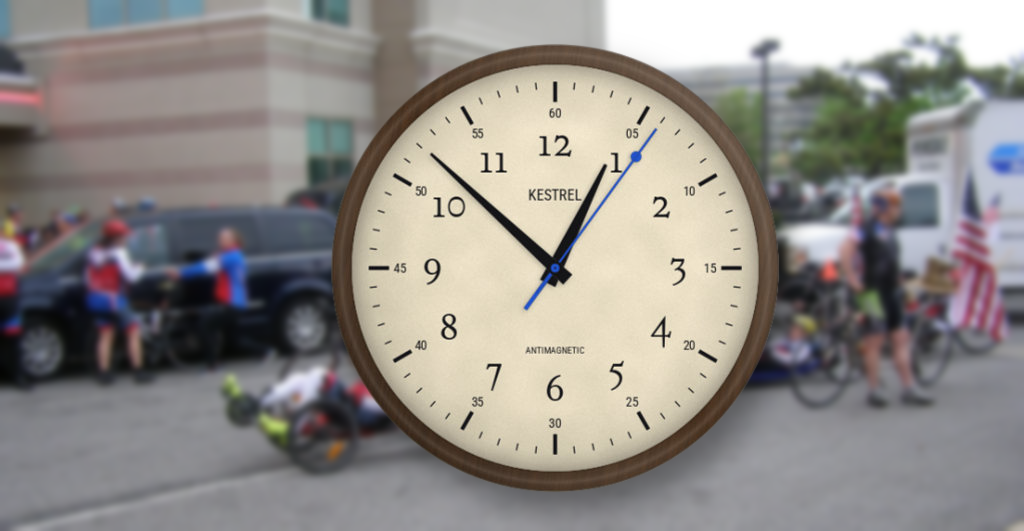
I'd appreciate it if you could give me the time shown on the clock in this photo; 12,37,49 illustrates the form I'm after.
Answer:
12,52,06
